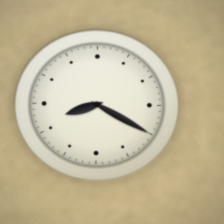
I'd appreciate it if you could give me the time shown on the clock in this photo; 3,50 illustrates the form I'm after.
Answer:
8,20
